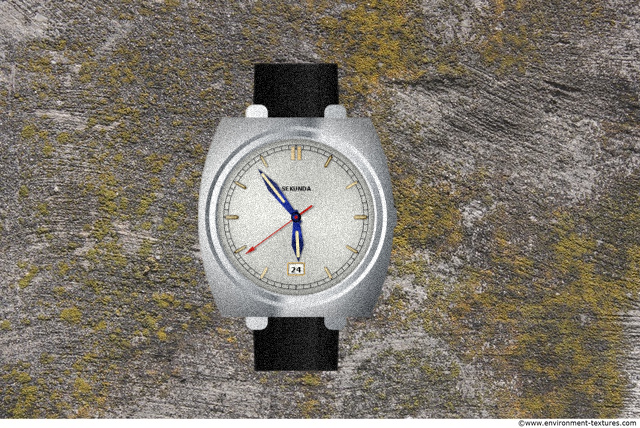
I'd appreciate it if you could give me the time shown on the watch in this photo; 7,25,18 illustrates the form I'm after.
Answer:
5,53,39
